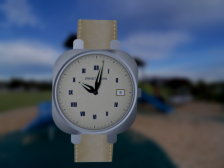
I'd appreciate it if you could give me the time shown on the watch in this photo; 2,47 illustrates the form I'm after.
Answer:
10,02
